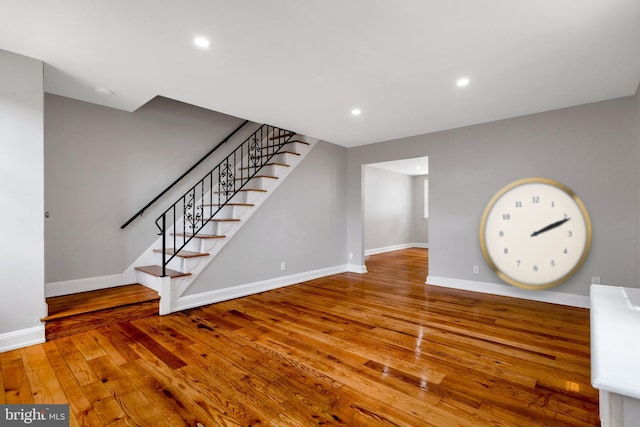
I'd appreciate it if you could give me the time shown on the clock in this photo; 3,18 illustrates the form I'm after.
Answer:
2,11
